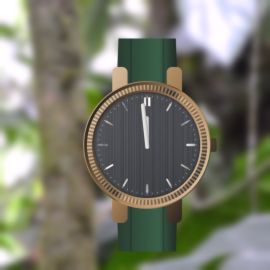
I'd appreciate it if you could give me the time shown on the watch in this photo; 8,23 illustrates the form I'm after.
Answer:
11,59
